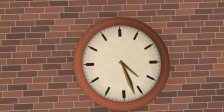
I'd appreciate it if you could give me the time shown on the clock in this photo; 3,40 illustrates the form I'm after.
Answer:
4,27
